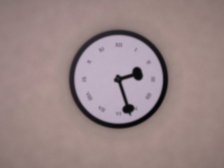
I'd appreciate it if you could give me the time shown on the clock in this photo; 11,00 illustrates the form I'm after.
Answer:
2,27
